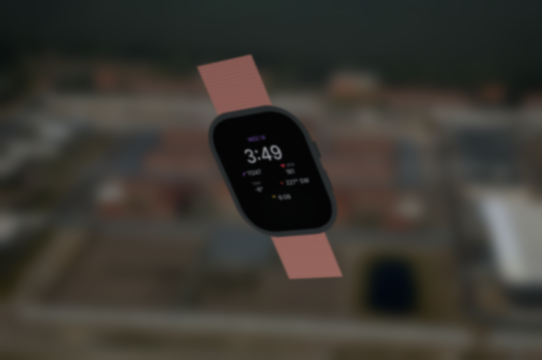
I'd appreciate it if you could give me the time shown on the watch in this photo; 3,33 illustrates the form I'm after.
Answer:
3,49
